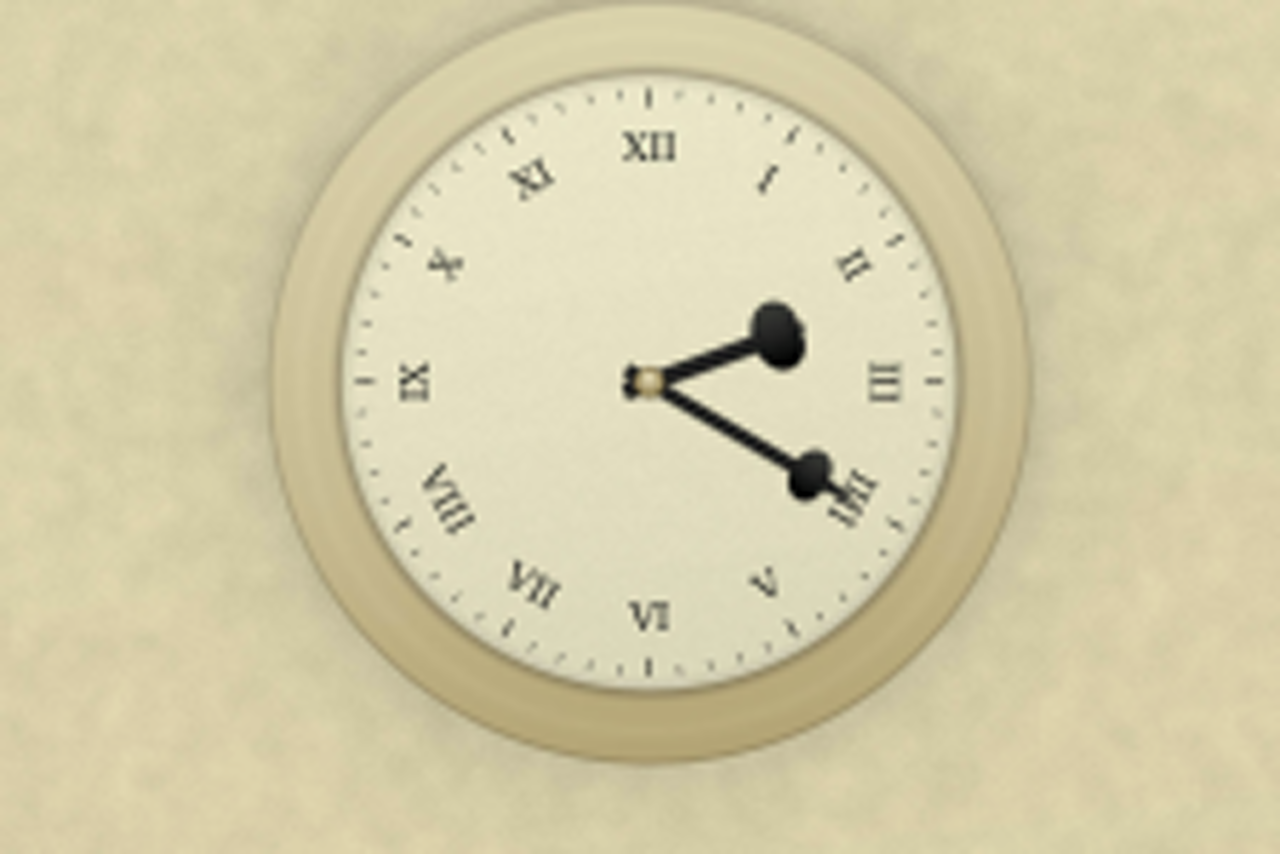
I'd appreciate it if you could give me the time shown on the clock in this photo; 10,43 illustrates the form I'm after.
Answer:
2,20
